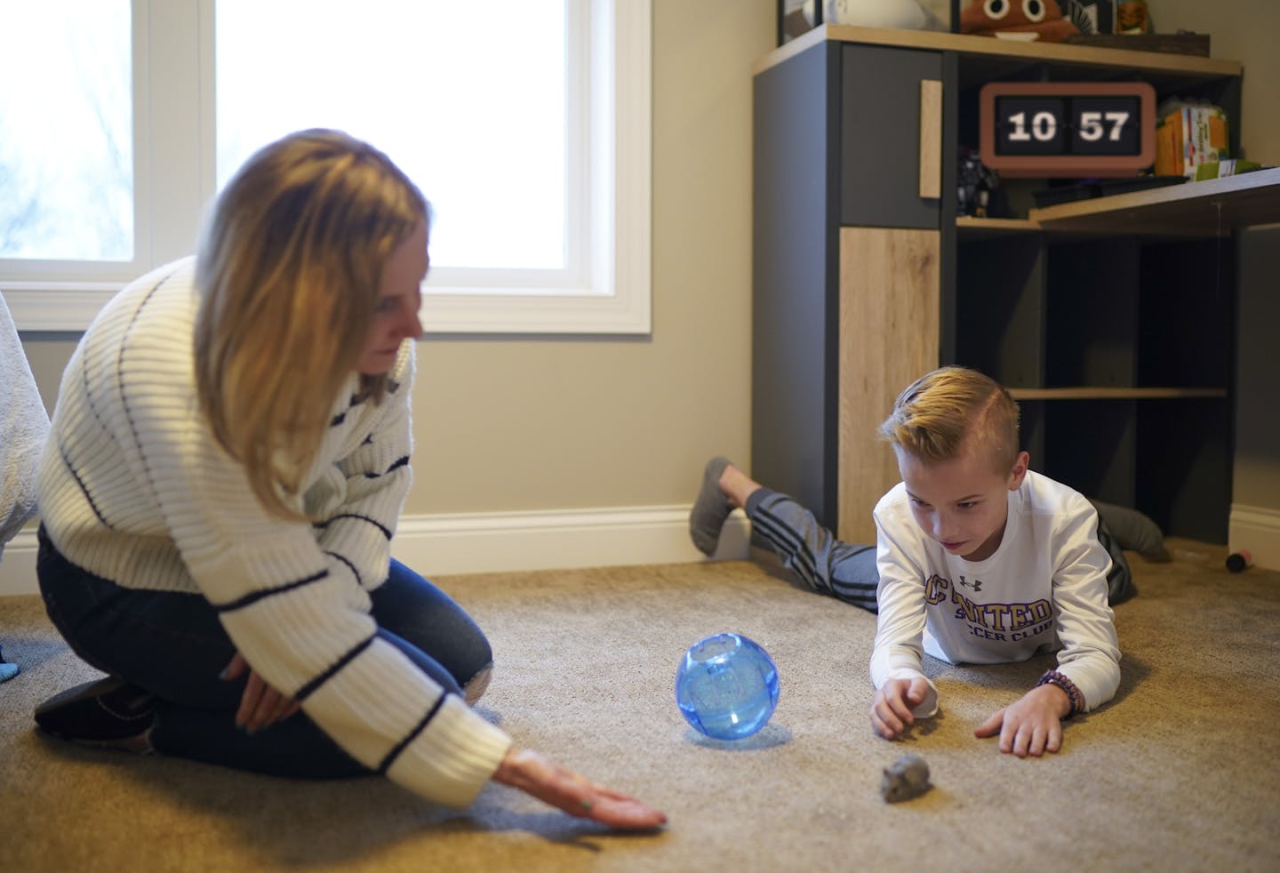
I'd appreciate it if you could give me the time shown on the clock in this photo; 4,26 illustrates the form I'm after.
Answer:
10,57
